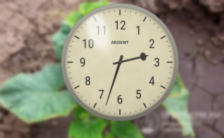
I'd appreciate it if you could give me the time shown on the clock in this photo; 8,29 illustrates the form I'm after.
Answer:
2,33
